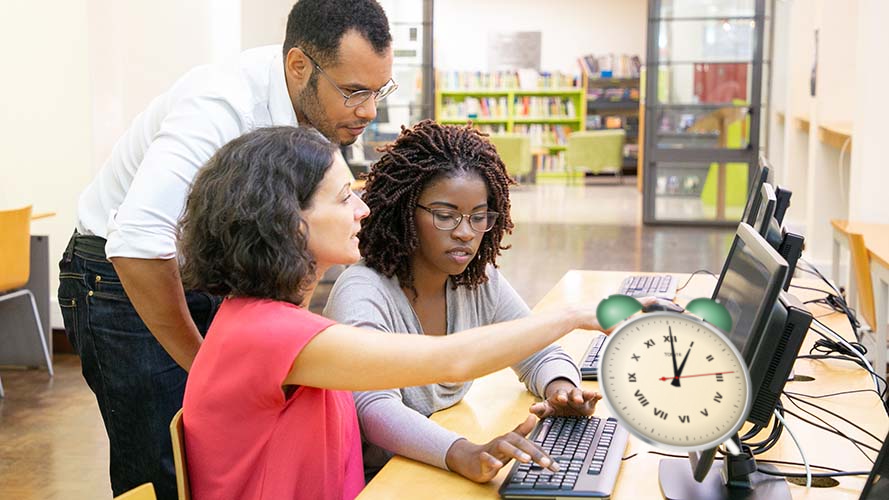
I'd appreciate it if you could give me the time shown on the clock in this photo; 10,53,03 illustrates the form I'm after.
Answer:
1,00,14
